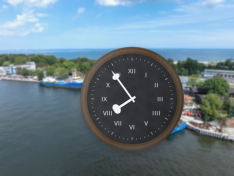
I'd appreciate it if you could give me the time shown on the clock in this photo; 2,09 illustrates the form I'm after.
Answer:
7,54
